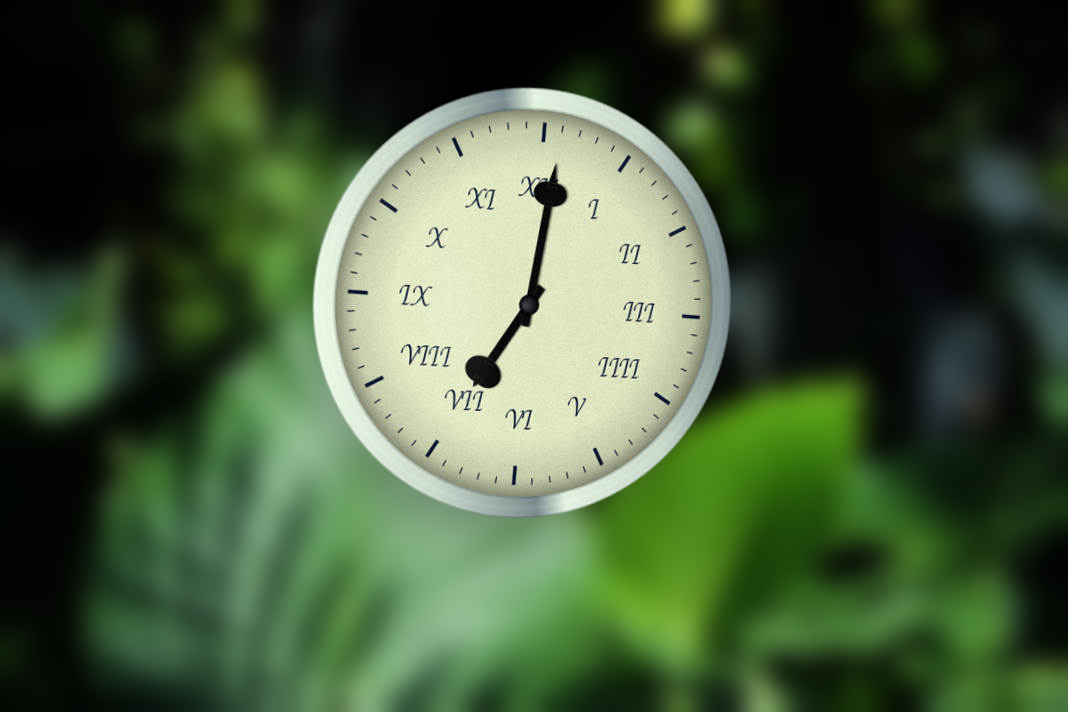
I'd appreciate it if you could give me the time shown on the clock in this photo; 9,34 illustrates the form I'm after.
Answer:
7,01
